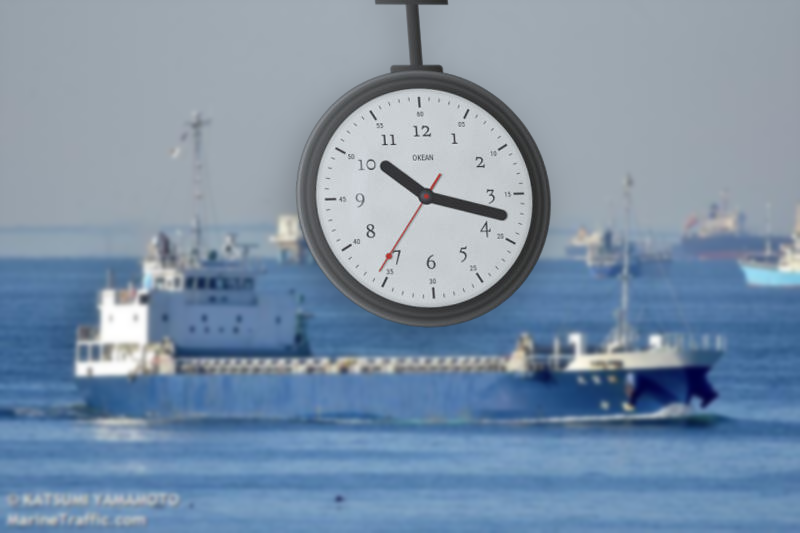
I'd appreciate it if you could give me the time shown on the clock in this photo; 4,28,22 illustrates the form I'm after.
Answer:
10,17,36
